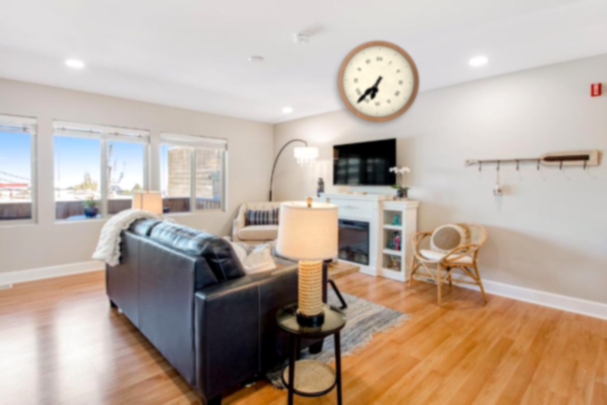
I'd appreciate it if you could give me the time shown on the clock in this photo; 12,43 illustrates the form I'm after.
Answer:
6,37
